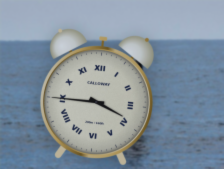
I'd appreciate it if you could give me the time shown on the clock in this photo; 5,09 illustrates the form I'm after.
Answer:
3,45
